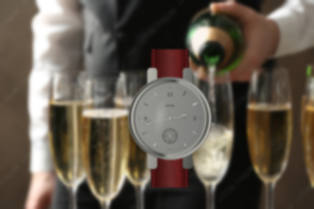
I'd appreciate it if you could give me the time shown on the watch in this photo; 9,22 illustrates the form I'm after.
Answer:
2,43
